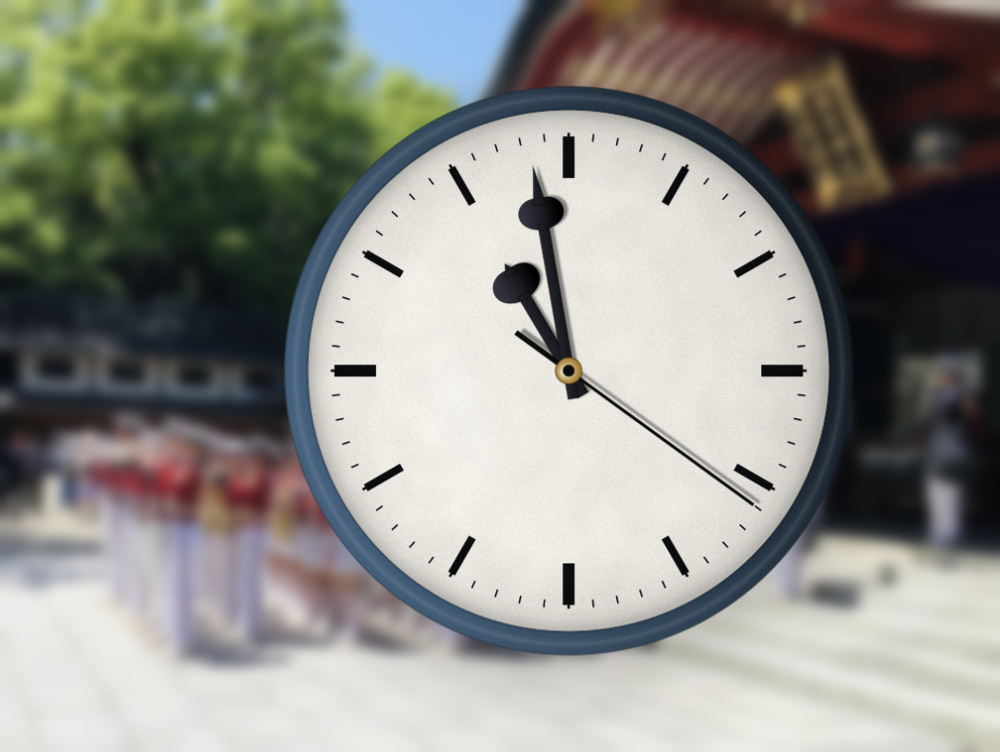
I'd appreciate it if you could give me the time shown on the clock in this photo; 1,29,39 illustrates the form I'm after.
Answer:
10,58,21
